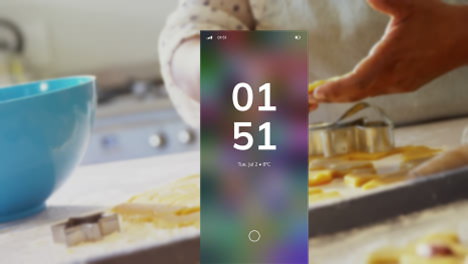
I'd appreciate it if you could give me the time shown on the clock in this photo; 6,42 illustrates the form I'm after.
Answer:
1,51
